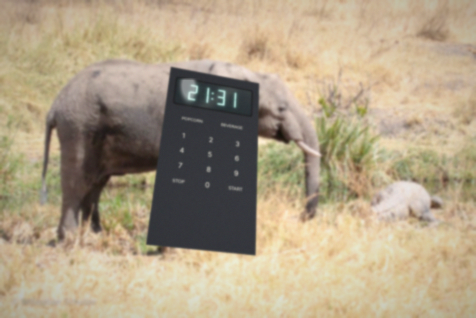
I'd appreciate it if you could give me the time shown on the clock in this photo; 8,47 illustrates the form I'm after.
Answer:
21,31
